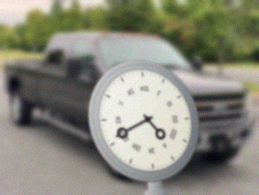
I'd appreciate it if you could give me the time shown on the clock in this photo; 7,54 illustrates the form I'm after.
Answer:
4,41
